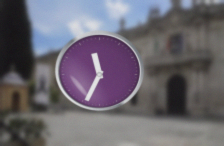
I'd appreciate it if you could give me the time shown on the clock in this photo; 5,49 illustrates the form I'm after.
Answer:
11,34
